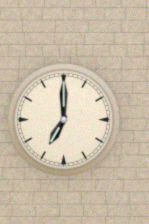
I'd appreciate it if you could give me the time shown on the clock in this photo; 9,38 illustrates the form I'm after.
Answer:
7,00
